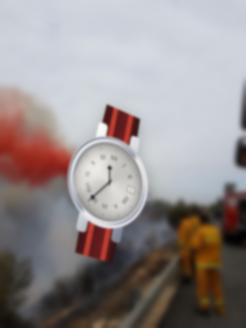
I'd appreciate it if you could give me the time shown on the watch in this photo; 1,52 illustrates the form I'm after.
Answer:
11,36
